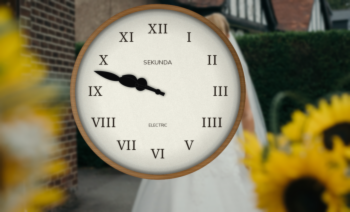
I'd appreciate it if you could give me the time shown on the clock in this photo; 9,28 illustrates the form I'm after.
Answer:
9,48
